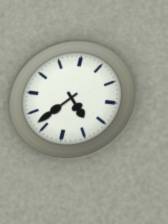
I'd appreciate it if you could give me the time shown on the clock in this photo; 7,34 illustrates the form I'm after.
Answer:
4,37
